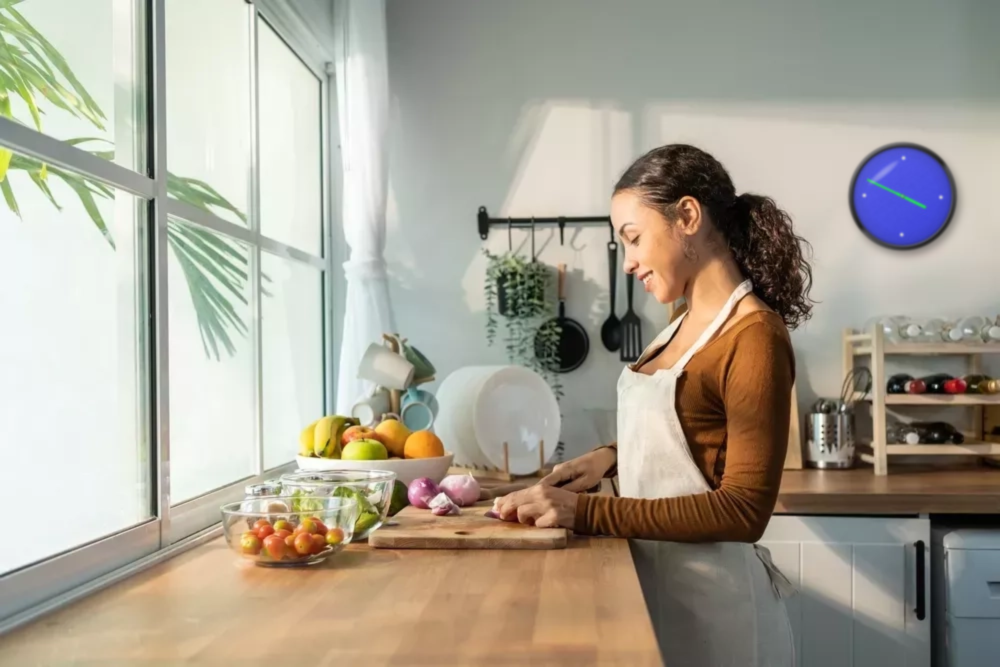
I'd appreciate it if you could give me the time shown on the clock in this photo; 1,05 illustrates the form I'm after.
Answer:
3,49
